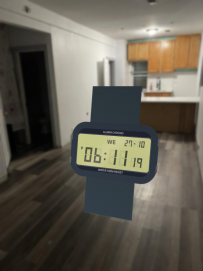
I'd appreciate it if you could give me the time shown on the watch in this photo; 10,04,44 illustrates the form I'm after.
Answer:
6,11,19
